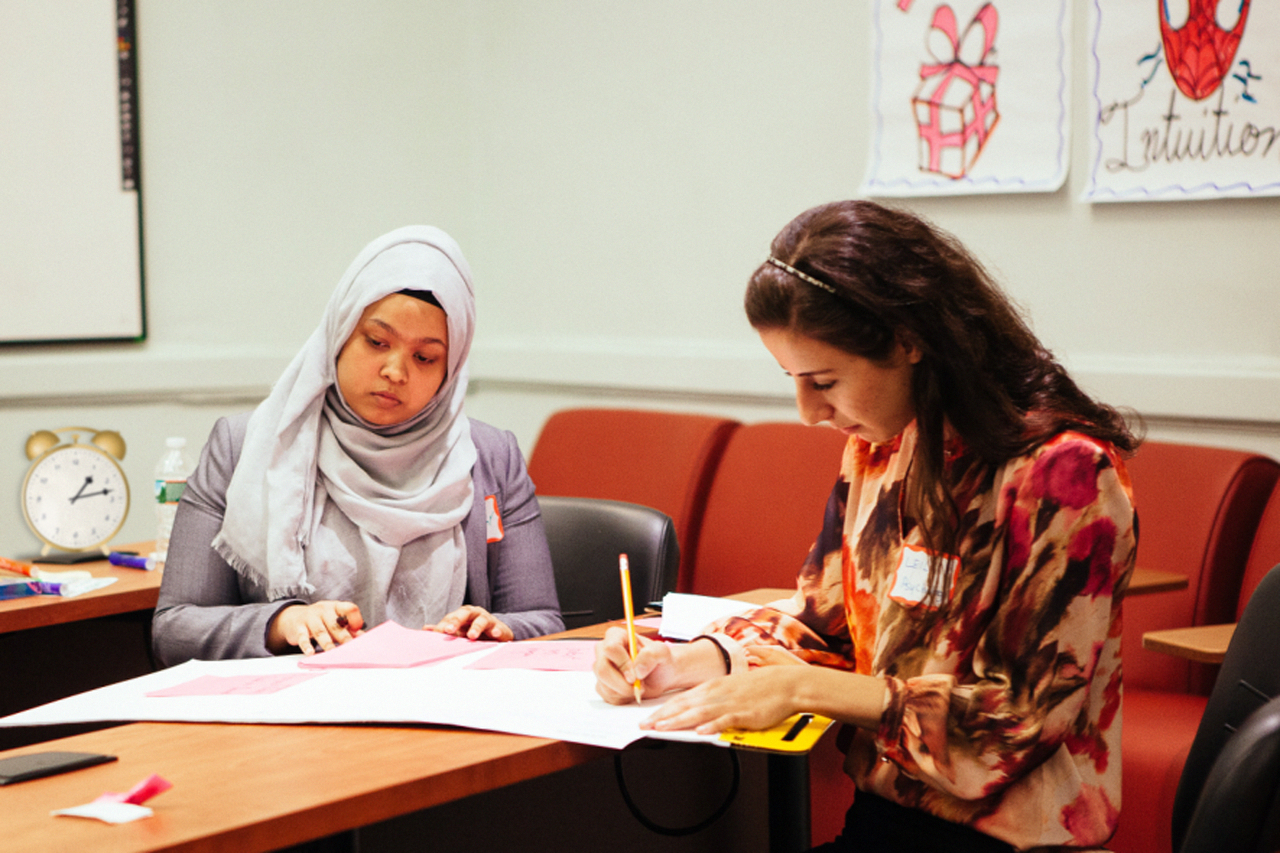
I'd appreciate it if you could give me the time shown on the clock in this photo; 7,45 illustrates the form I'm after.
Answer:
1,13
